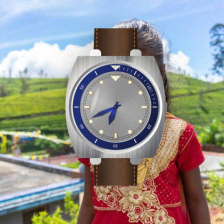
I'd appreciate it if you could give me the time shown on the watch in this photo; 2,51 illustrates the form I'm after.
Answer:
6,41
